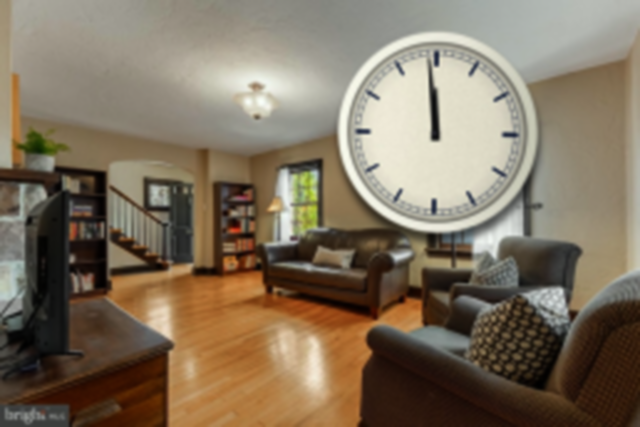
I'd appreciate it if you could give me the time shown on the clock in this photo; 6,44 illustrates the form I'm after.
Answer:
11,59
